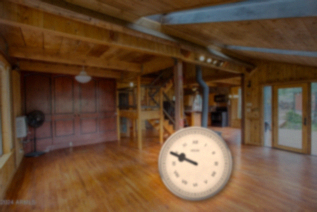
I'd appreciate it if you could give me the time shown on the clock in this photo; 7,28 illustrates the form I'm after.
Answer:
9,49
